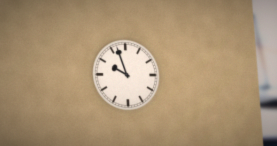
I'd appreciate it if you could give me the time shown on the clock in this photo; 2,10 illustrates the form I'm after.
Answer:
9,57
